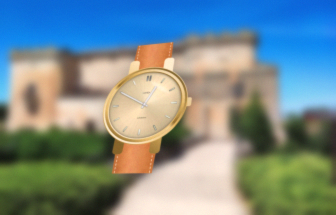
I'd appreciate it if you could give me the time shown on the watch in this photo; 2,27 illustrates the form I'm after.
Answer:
12,50
